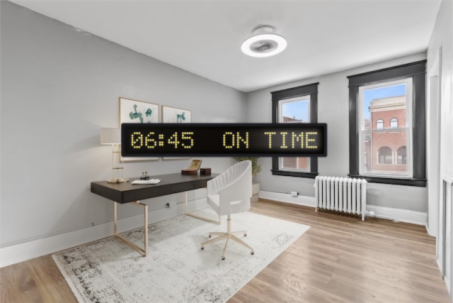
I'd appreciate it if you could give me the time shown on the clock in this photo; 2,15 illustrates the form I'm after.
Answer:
6,45
